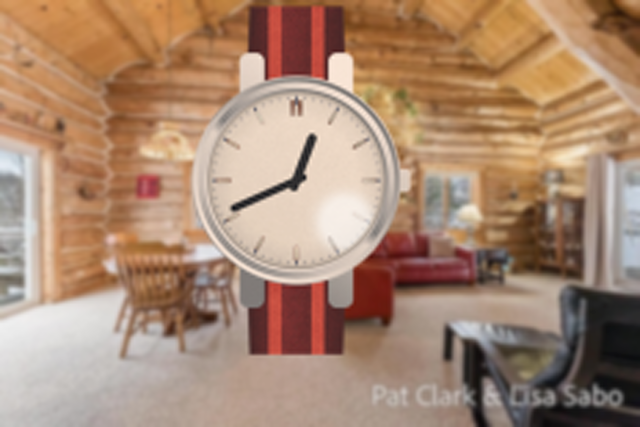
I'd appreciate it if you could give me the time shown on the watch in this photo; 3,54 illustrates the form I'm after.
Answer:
12,41
